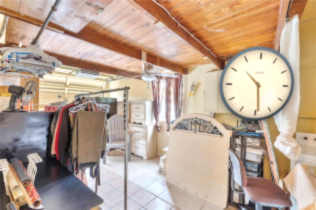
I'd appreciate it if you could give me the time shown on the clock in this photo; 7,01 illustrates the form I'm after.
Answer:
10,29
